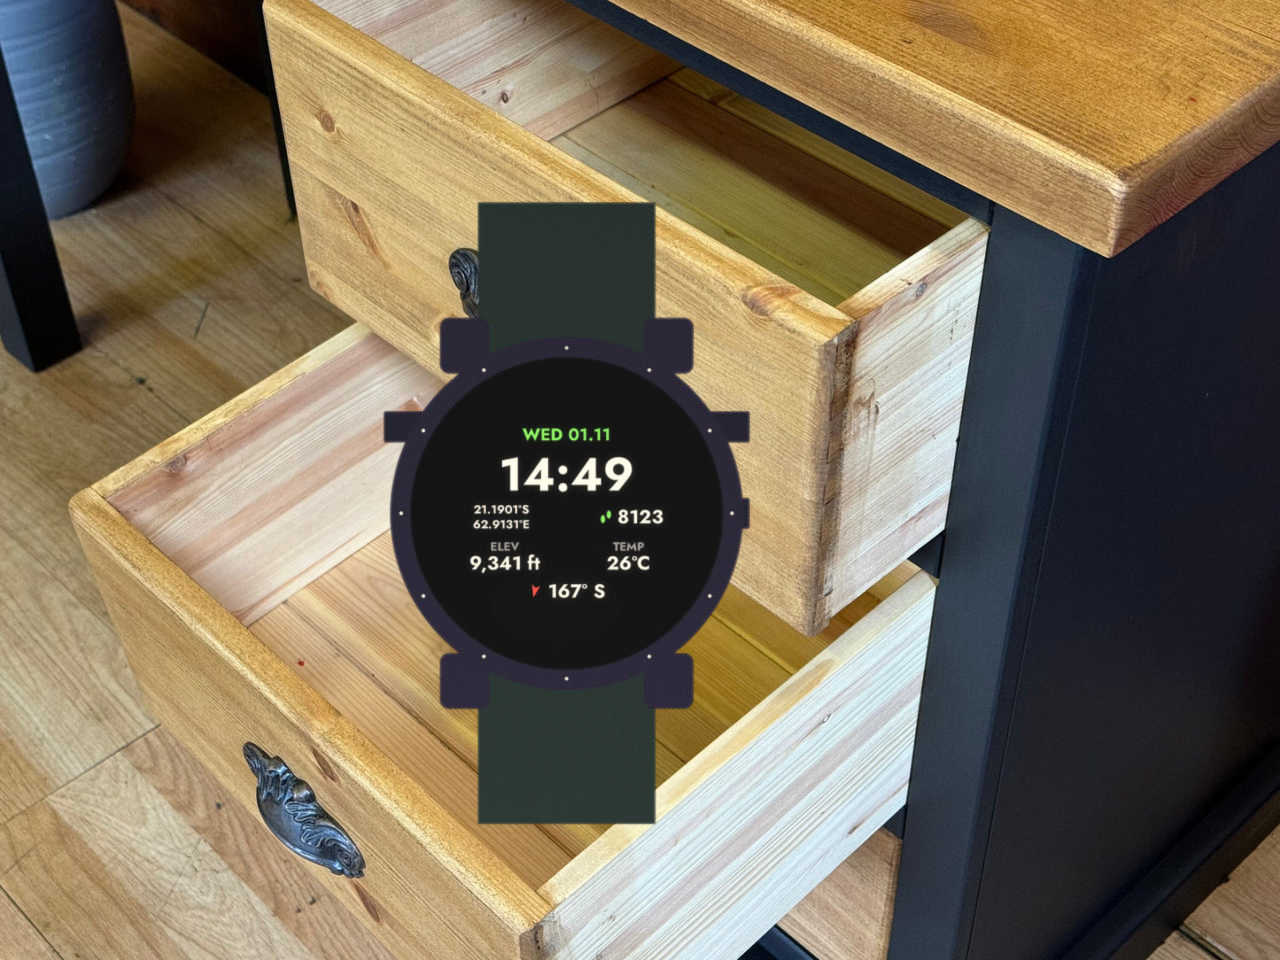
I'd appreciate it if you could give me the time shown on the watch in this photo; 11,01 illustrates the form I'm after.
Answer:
14,49
